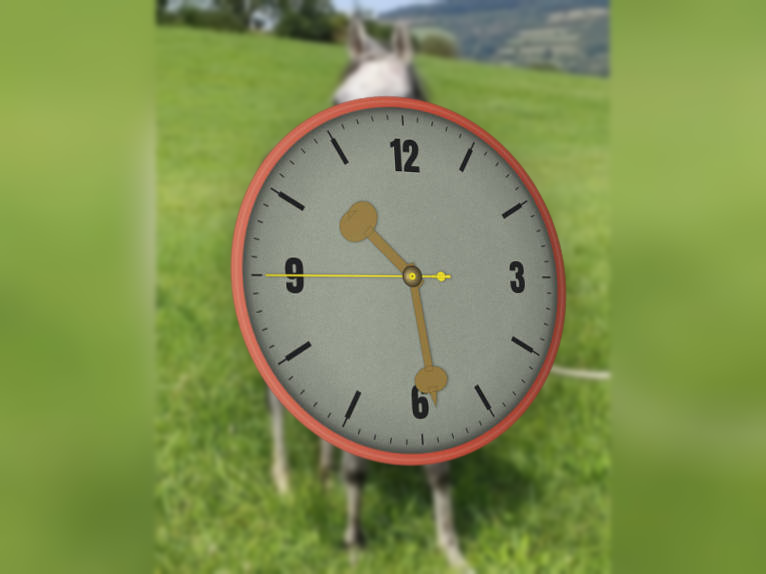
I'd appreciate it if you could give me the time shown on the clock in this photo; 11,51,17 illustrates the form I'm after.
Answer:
10,28,45
